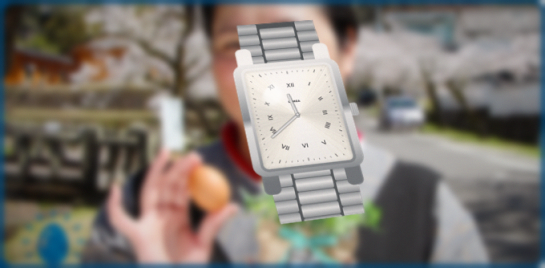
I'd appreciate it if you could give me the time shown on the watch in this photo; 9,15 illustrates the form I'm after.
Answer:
11,39
